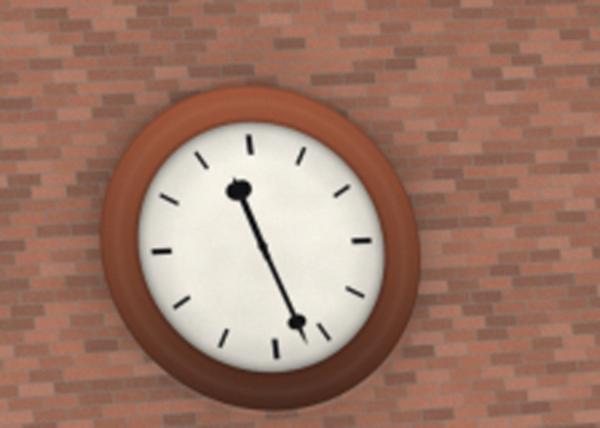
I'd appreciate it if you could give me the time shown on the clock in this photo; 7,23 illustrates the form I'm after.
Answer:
11,27
